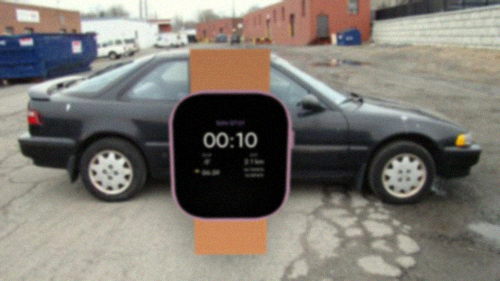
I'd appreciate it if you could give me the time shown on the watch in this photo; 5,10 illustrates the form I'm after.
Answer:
0,10
